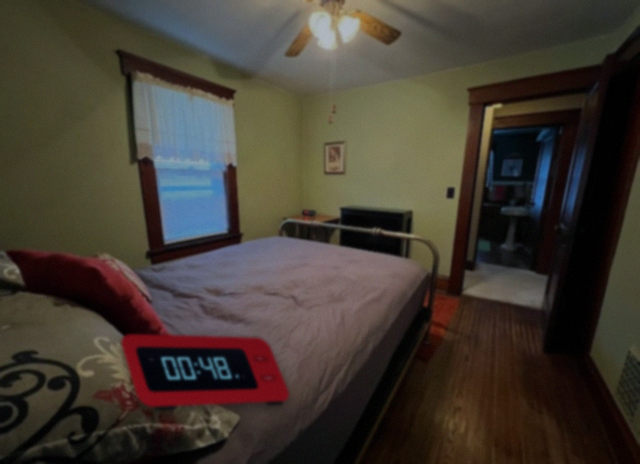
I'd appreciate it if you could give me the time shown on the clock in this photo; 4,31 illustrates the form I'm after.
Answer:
0,48
